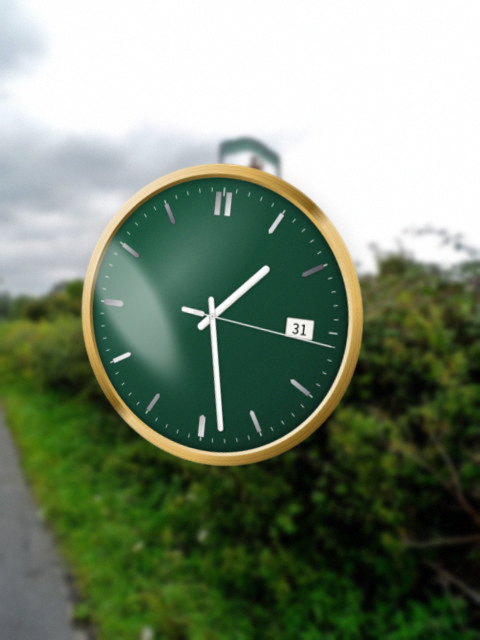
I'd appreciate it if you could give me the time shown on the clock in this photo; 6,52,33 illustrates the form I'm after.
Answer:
1,28,16
